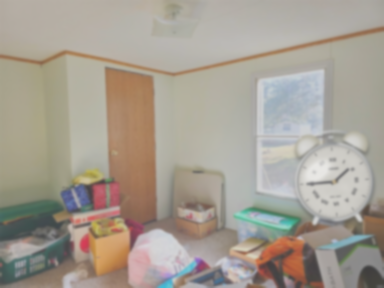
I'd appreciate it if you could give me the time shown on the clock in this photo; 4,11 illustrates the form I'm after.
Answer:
1,45
